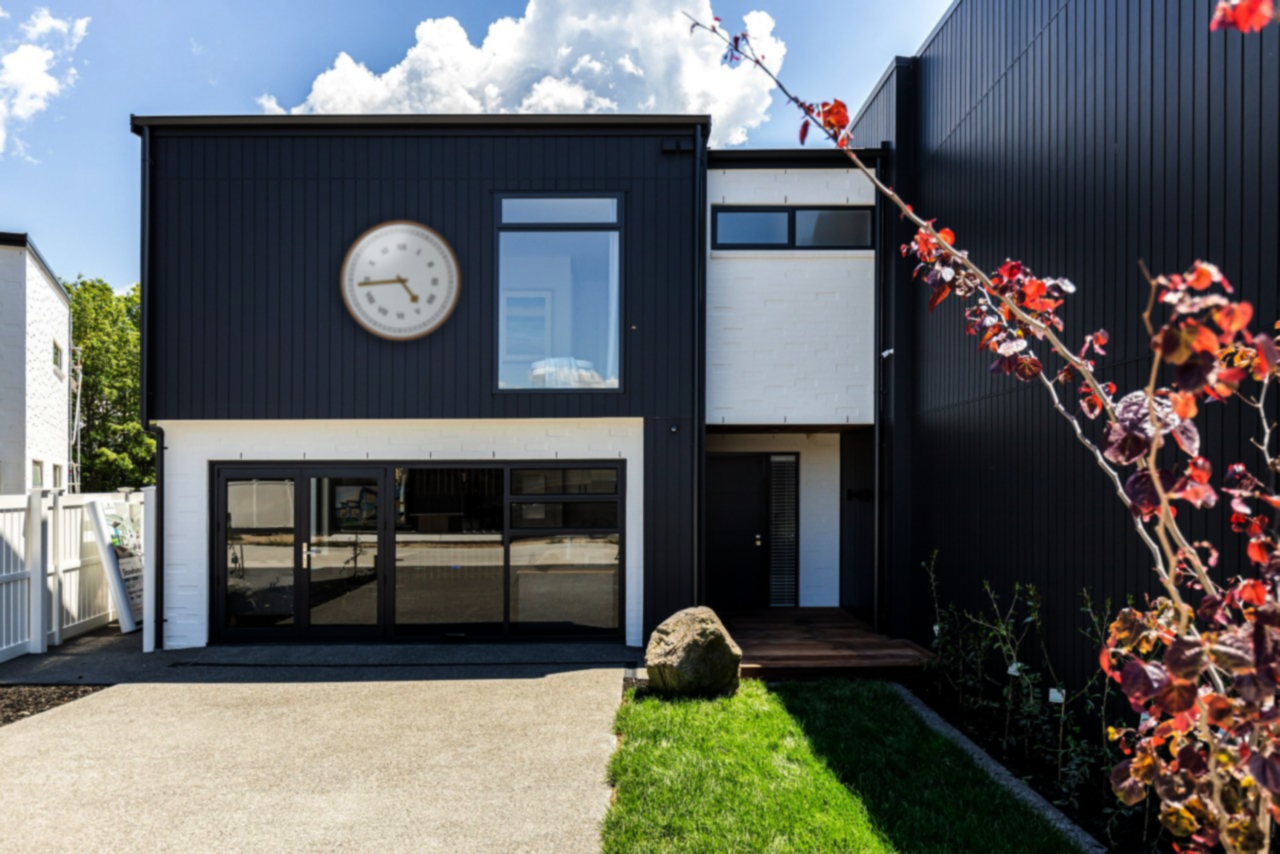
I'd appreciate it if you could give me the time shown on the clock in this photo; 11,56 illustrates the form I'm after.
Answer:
4,44
